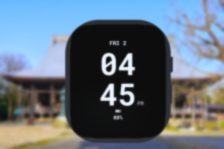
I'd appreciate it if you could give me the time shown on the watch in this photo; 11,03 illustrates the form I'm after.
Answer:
4,45
